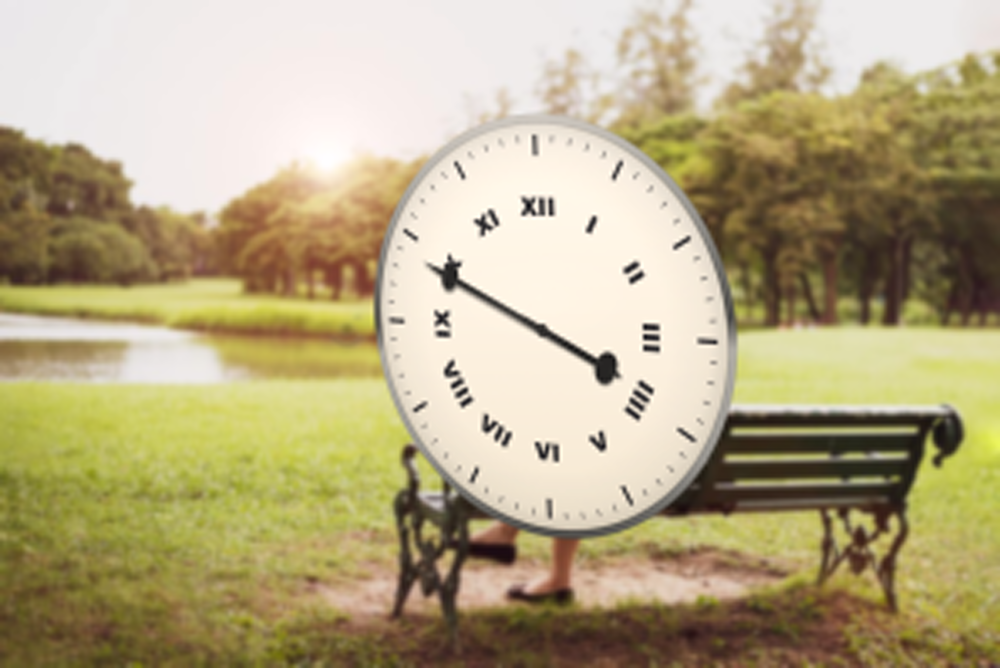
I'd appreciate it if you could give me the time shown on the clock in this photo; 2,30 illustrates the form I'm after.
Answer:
3,49
